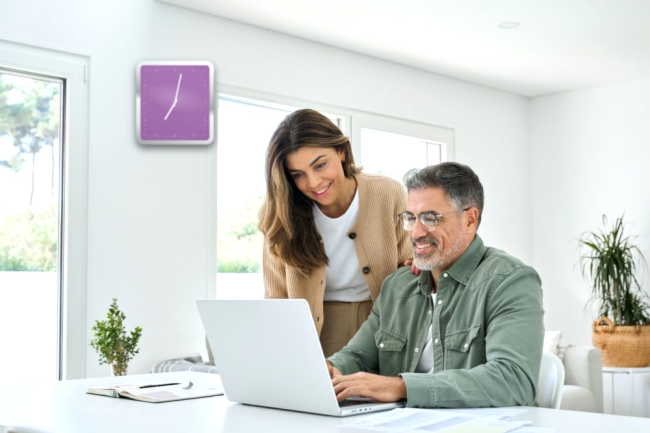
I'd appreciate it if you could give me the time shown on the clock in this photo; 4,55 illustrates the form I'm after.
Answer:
7,02
